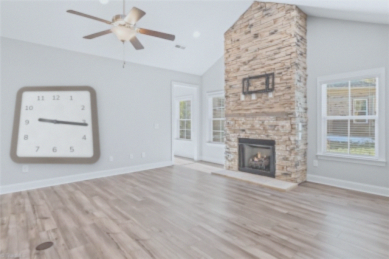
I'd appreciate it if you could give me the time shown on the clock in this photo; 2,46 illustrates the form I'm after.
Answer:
9,16
